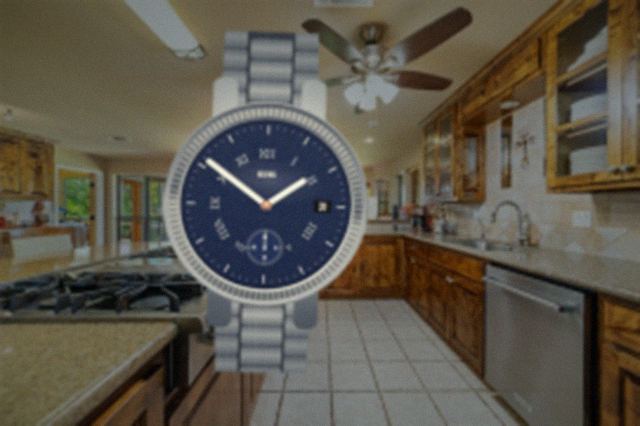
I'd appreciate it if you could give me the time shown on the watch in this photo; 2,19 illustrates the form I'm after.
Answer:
1,51
